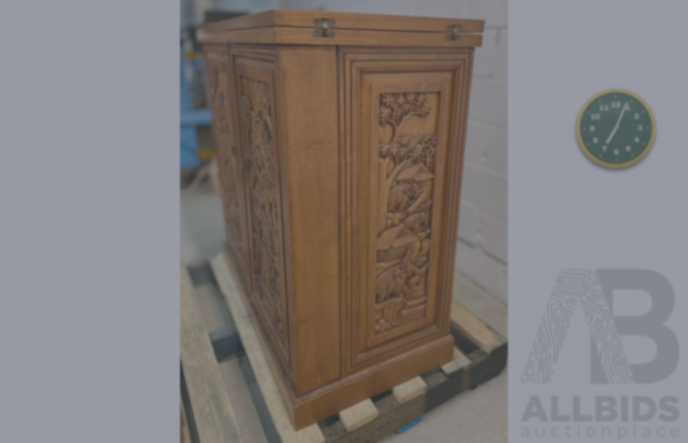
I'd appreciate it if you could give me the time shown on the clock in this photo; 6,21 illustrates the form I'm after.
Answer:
7,04
